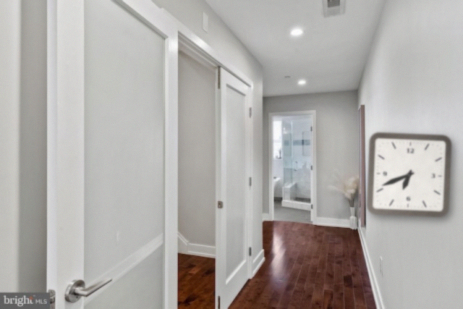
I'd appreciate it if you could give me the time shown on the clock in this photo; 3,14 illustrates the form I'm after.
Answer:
6,41
